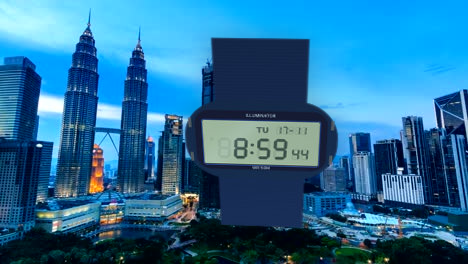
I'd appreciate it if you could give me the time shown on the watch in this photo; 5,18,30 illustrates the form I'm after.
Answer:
8,59,44
